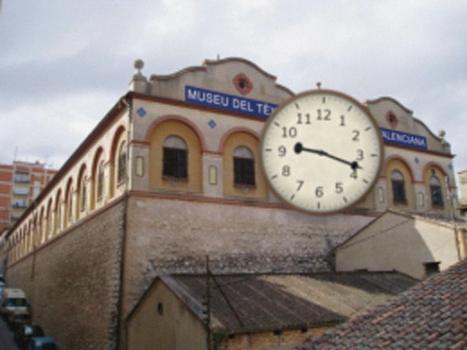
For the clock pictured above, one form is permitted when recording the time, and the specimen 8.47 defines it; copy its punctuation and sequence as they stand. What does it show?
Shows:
9.18
